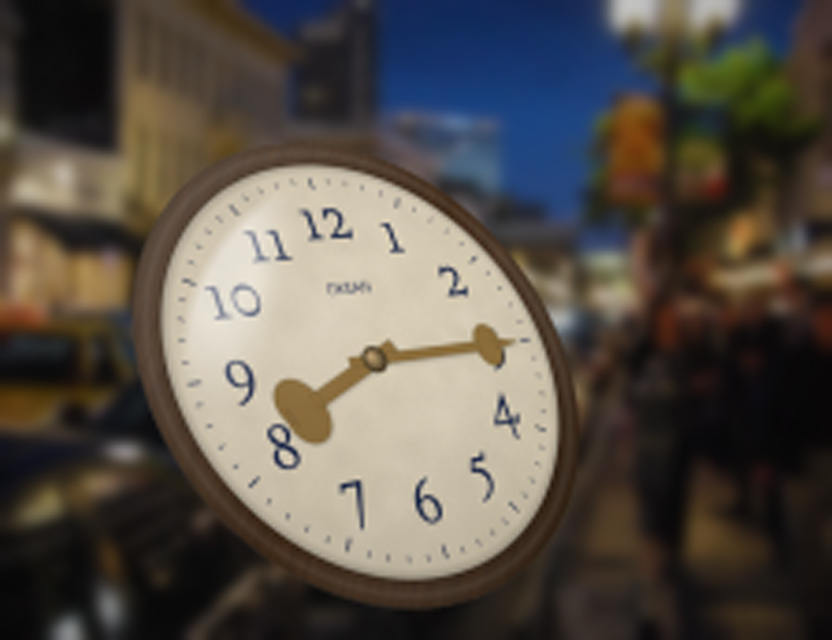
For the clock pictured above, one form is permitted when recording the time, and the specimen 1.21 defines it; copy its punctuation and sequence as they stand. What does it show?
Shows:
8.15
